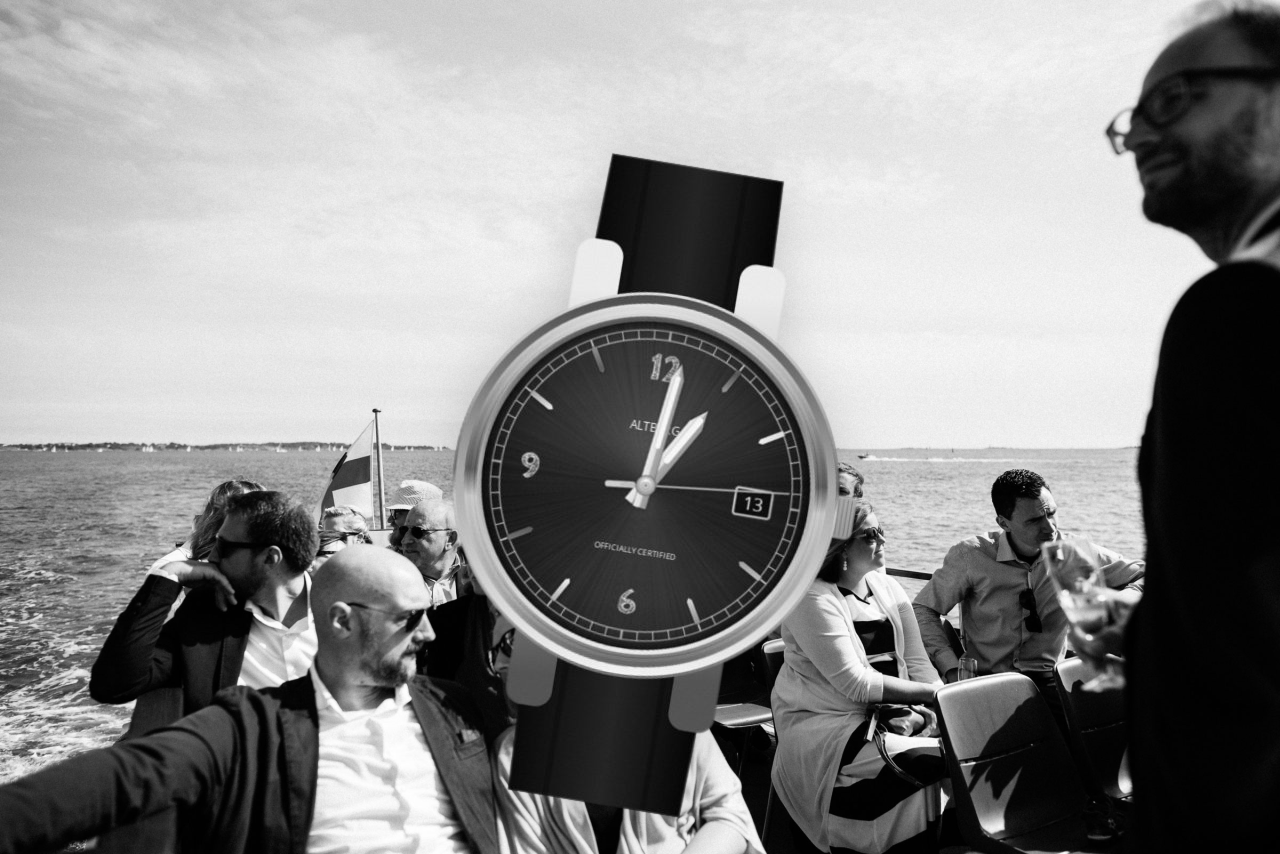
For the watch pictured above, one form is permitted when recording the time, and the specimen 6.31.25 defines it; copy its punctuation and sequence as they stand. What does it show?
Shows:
1.01.14
